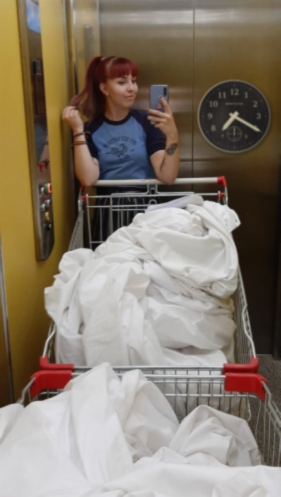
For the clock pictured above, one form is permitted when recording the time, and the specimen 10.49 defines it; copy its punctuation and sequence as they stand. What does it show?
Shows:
7.20
